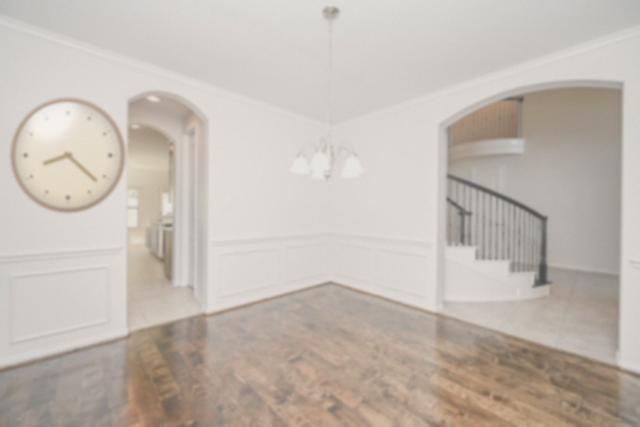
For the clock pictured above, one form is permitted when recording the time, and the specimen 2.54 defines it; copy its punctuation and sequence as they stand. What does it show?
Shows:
8.22
